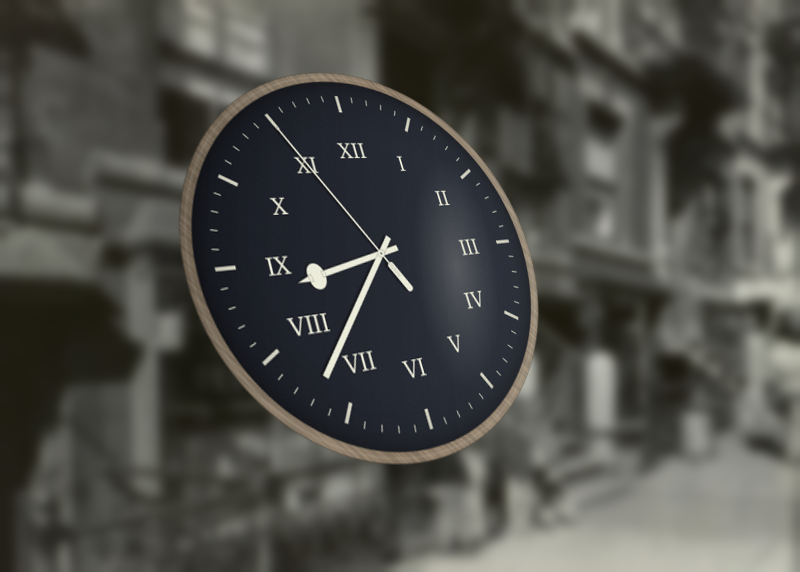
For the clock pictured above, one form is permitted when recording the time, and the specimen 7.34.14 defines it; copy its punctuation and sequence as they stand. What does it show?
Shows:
8.36.55
